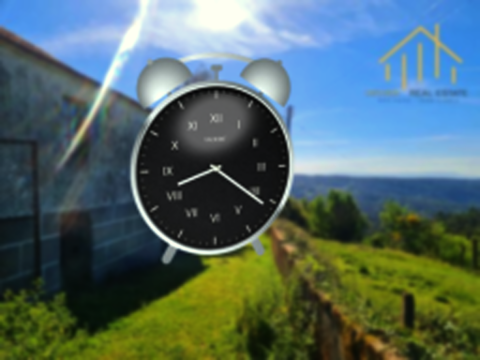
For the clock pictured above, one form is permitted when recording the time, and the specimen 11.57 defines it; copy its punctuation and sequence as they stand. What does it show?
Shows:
8.21
